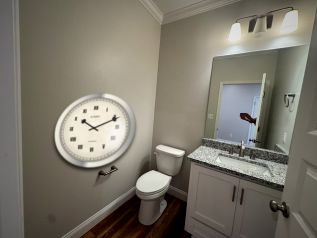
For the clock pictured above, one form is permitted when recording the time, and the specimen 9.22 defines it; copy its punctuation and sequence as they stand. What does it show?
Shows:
10.11
